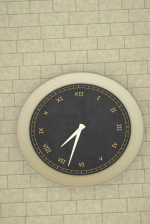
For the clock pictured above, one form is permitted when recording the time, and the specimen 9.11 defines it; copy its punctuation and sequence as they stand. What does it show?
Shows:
7.33
